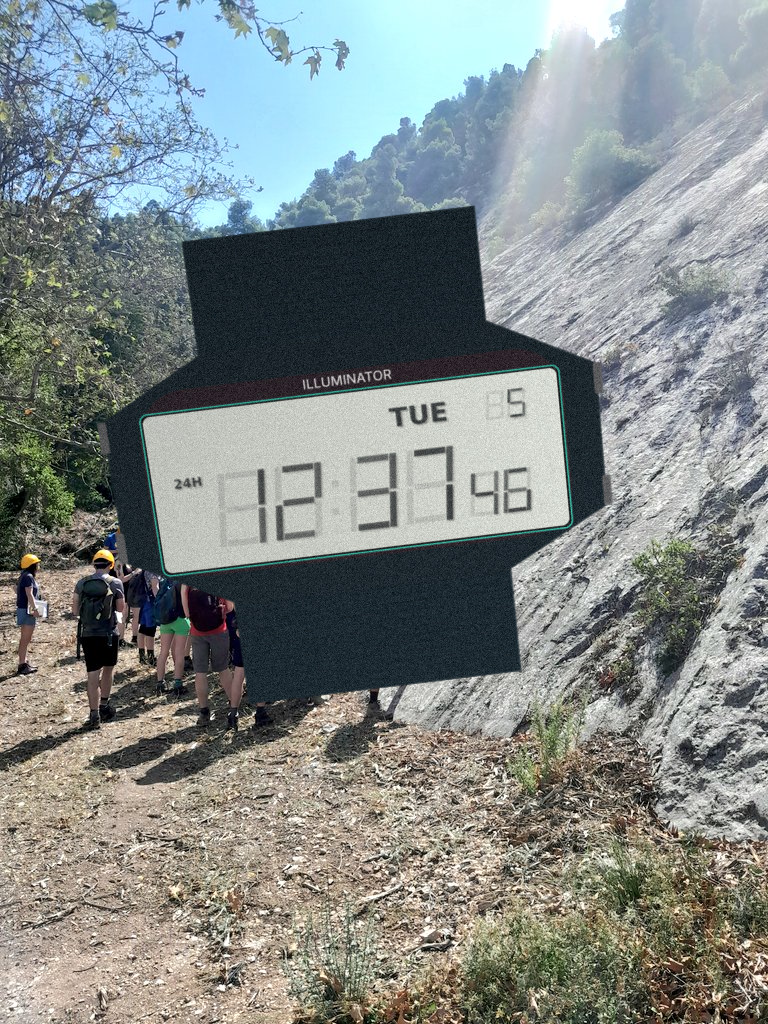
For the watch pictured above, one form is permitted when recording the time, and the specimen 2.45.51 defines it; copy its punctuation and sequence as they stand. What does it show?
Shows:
12.37.46
